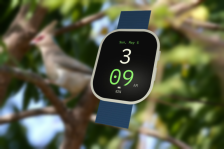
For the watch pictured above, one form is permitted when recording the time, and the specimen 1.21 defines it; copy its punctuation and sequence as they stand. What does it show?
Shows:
3.09
